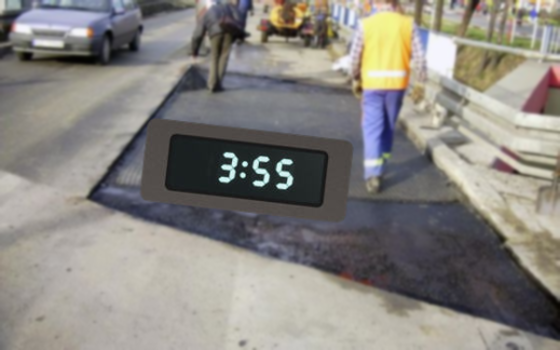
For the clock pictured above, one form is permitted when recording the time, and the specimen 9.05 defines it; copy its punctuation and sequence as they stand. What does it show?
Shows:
3.55
